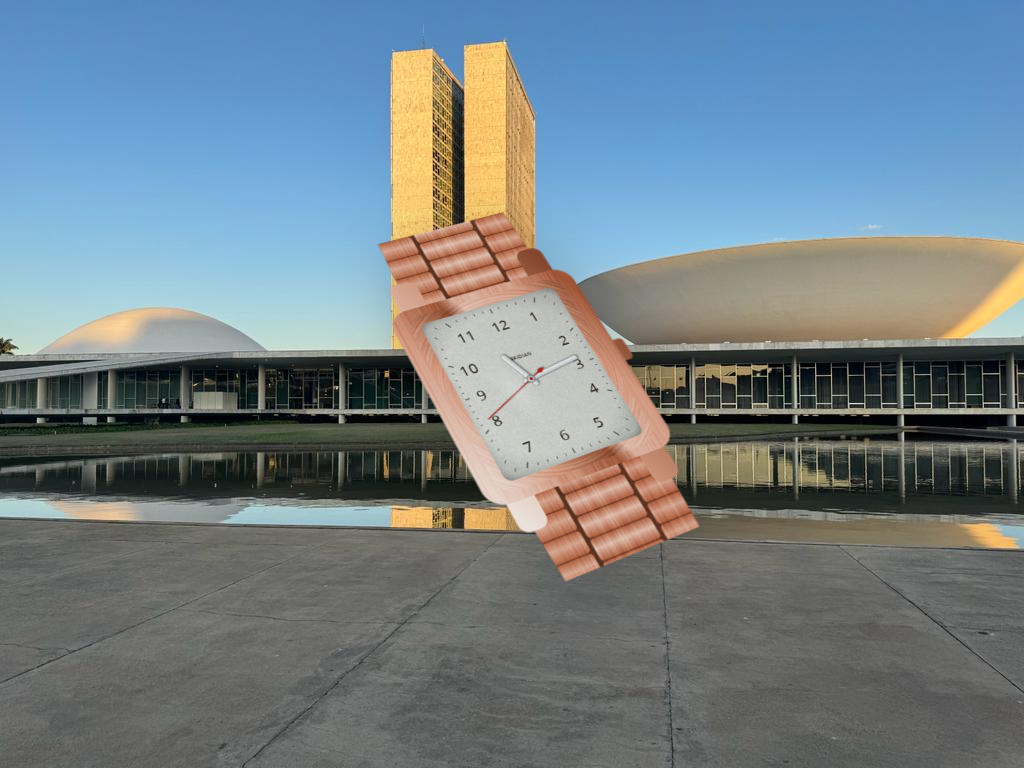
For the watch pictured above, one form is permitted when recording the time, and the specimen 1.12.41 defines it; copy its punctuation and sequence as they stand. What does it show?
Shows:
11.13.41
